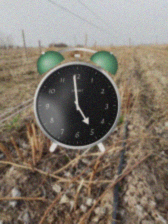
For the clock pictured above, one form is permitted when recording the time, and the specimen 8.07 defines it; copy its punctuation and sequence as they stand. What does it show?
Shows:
4.59
